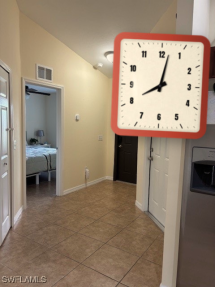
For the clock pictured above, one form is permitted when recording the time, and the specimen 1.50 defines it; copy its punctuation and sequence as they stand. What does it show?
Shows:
8.02
